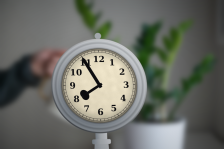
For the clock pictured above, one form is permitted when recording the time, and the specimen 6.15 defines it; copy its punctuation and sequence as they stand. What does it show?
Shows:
7.55
